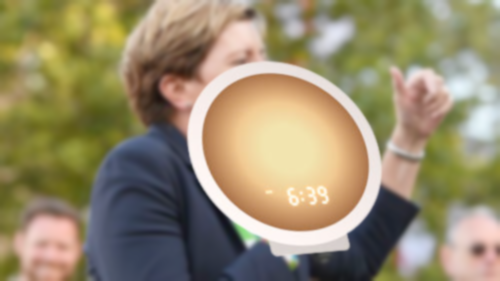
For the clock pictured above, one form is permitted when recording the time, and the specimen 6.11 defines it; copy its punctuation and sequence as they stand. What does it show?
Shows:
6.39
